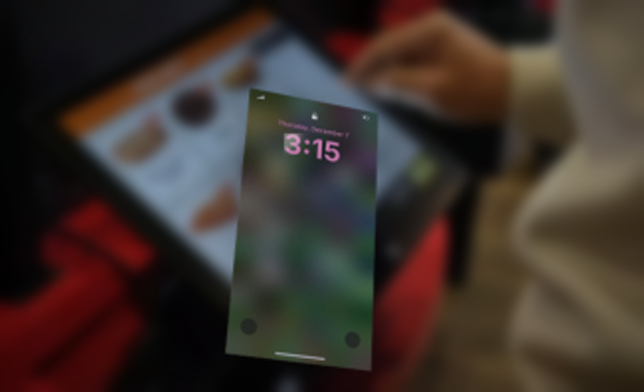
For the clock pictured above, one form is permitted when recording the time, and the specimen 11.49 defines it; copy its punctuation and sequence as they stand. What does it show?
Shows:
3.15
